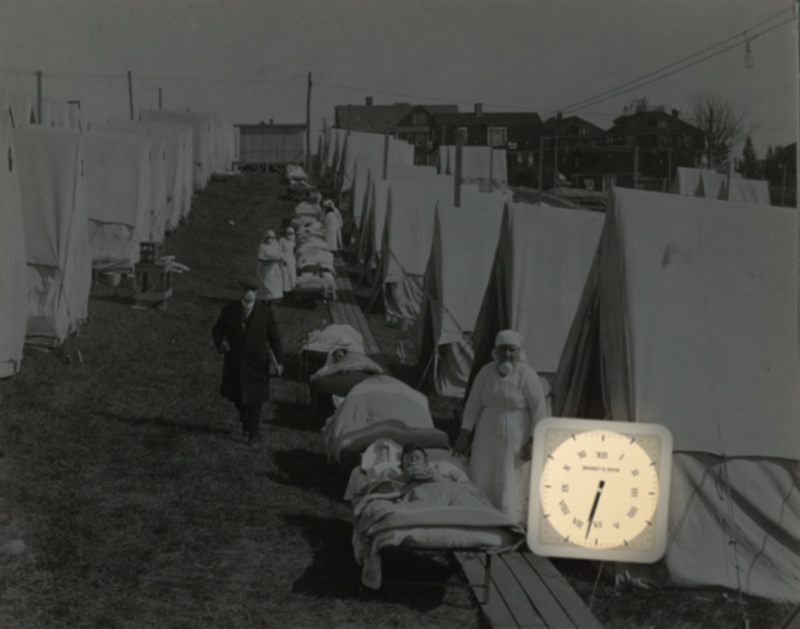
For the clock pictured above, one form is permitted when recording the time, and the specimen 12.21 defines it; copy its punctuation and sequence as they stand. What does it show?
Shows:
6.32
